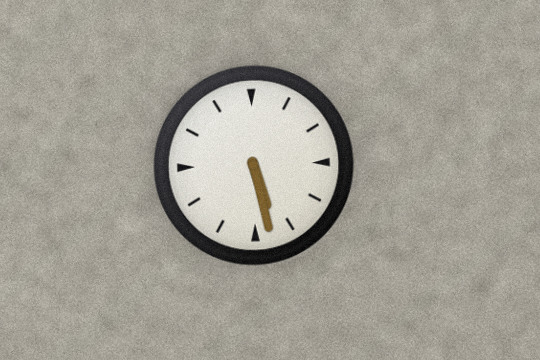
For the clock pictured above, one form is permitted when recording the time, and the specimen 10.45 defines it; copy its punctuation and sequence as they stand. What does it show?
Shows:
5.28
